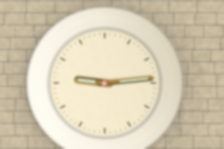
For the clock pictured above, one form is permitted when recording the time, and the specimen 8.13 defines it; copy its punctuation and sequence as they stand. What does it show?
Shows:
9.14
